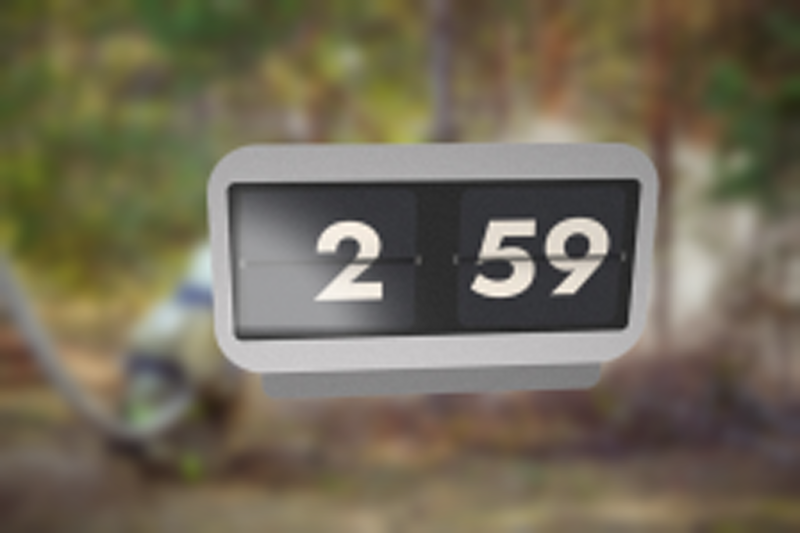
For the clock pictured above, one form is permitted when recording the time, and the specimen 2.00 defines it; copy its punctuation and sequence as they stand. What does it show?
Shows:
2.59
